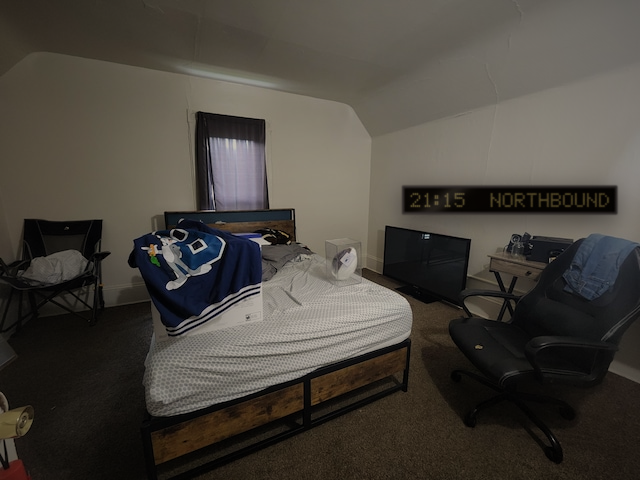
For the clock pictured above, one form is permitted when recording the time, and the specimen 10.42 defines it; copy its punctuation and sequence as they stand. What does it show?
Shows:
21.15
